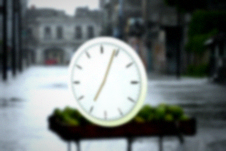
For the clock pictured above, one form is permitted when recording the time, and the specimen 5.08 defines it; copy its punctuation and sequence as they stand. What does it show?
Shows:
7.04
